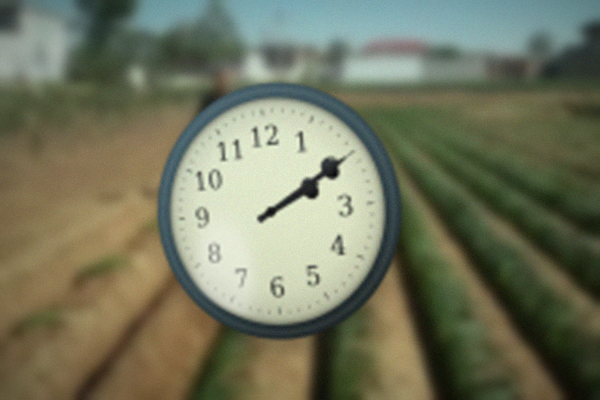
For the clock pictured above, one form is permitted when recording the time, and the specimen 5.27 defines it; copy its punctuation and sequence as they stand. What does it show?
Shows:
2.10
